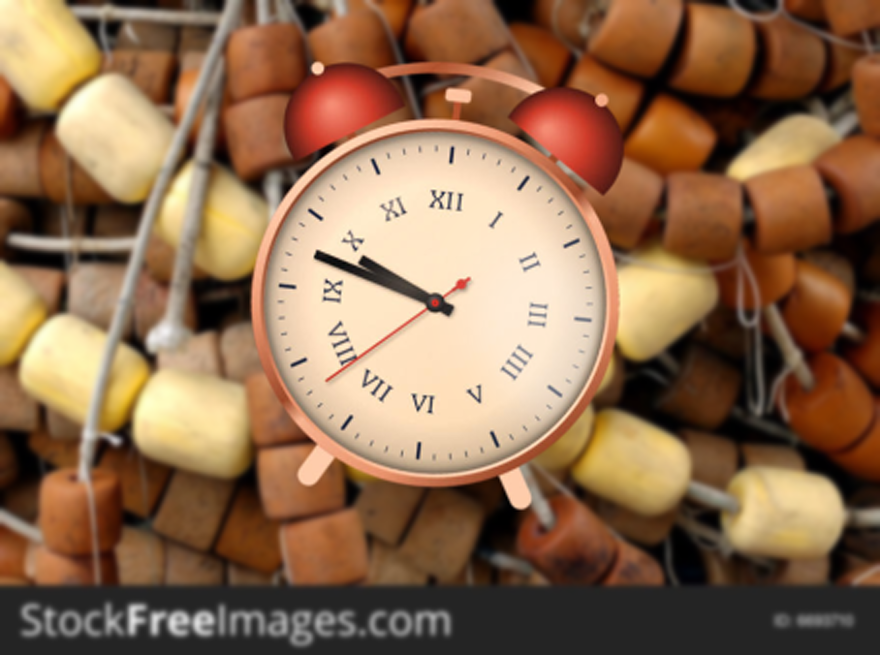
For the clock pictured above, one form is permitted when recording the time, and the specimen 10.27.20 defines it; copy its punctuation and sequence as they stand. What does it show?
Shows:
9.47.38
